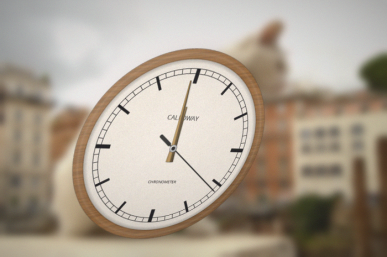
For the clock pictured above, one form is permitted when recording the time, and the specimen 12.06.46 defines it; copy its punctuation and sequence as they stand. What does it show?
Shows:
11.59.21
